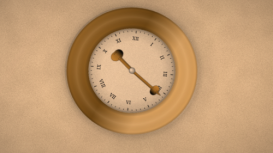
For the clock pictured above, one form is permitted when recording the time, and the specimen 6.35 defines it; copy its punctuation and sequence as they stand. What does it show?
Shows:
10.21
